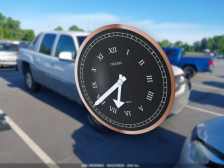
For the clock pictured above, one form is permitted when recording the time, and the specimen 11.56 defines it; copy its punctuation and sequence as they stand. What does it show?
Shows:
6.40
